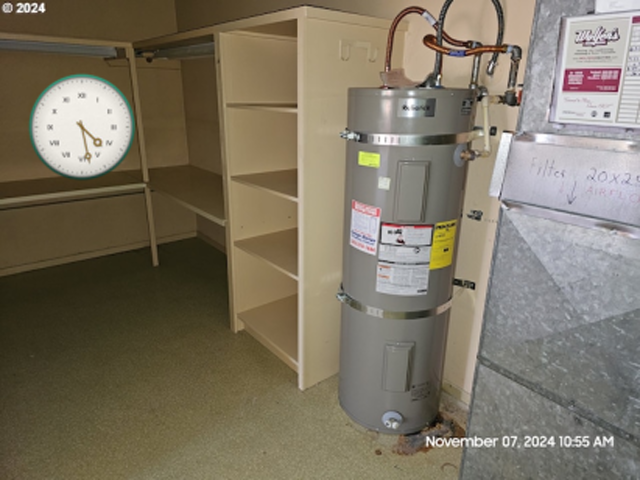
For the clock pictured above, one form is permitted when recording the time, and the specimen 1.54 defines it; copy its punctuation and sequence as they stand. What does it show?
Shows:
4.28
